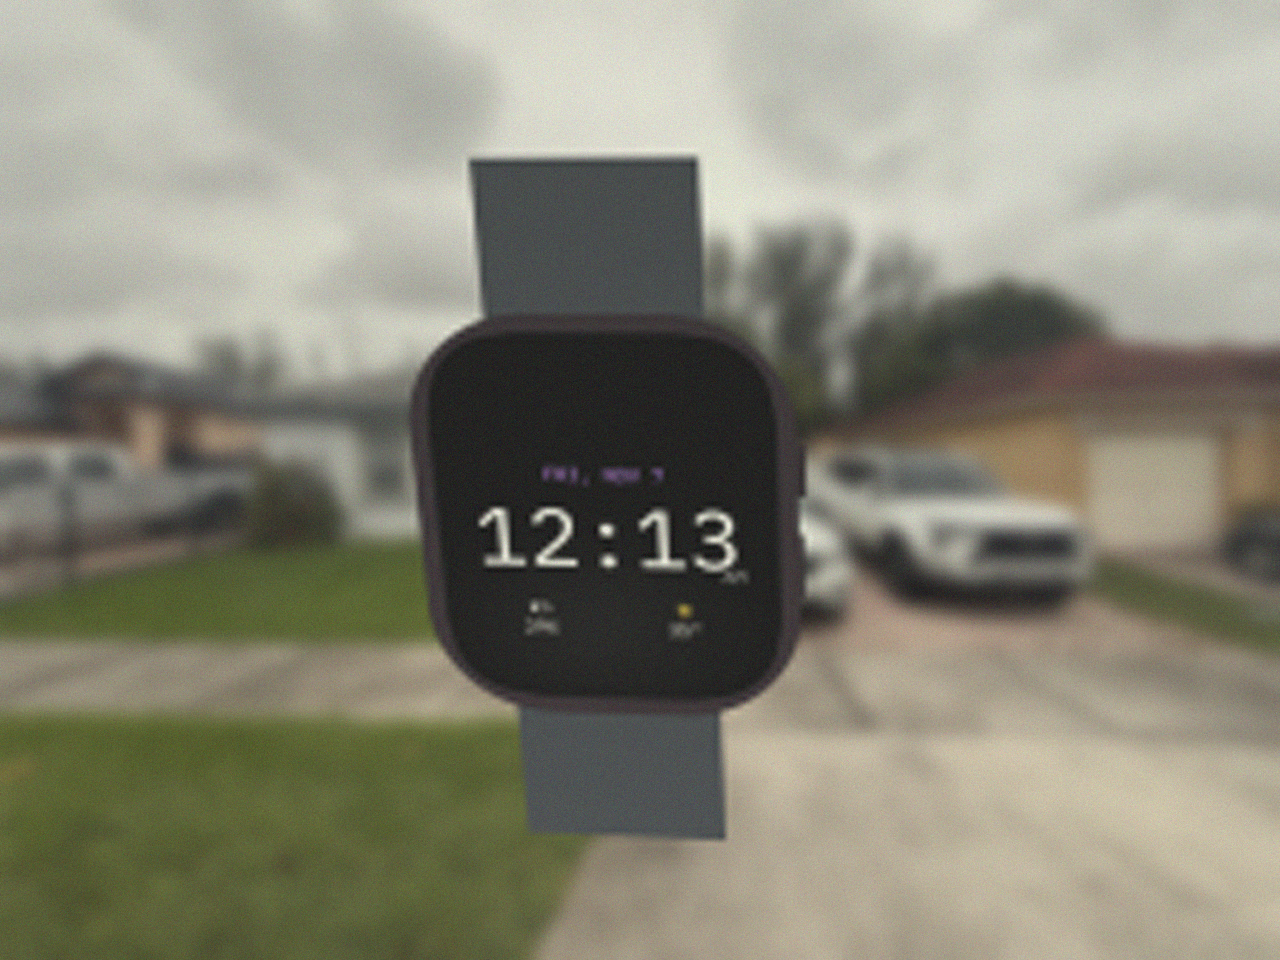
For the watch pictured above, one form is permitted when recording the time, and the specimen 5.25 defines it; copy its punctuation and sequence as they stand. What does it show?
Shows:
12.13
